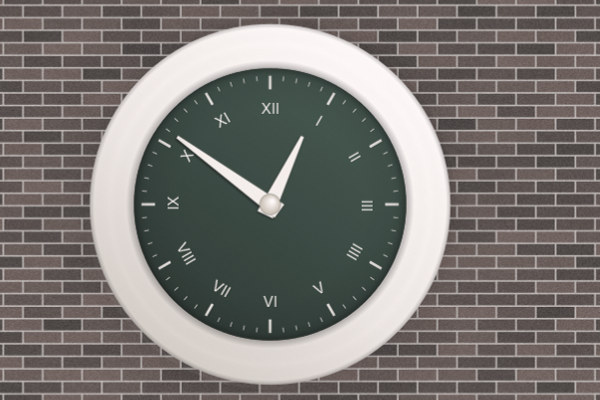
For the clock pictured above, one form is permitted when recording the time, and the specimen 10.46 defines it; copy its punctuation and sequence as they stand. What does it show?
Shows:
12.51
